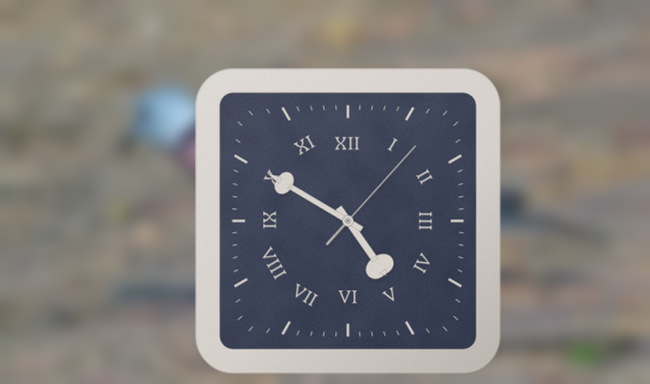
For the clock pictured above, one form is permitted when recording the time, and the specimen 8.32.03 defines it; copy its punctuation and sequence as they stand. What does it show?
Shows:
4.50.07
